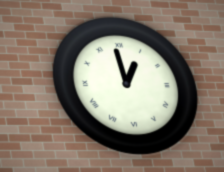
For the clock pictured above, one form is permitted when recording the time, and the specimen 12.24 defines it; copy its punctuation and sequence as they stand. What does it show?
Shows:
12.59
